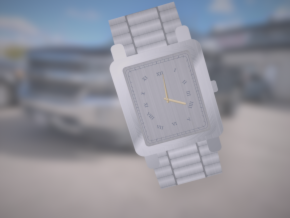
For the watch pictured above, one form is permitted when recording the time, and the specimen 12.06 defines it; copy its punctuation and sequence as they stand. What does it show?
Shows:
4.01
